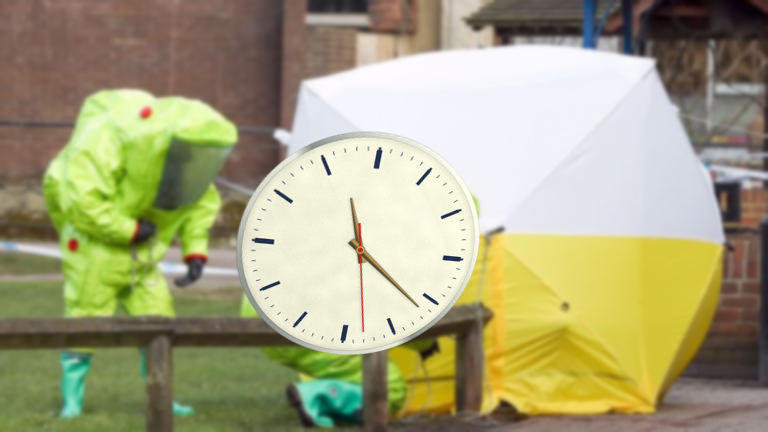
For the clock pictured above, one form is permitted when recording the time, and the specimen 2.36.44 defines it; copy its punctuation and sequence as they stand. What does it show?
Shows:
11.21.28
